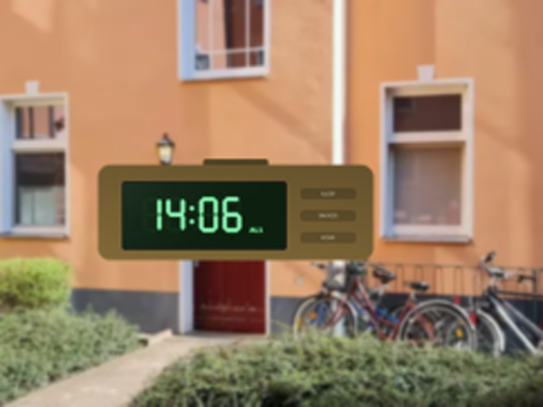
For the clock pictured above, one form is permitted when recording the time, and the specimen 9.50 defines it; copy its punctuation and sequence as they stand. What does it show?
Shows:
14.06
